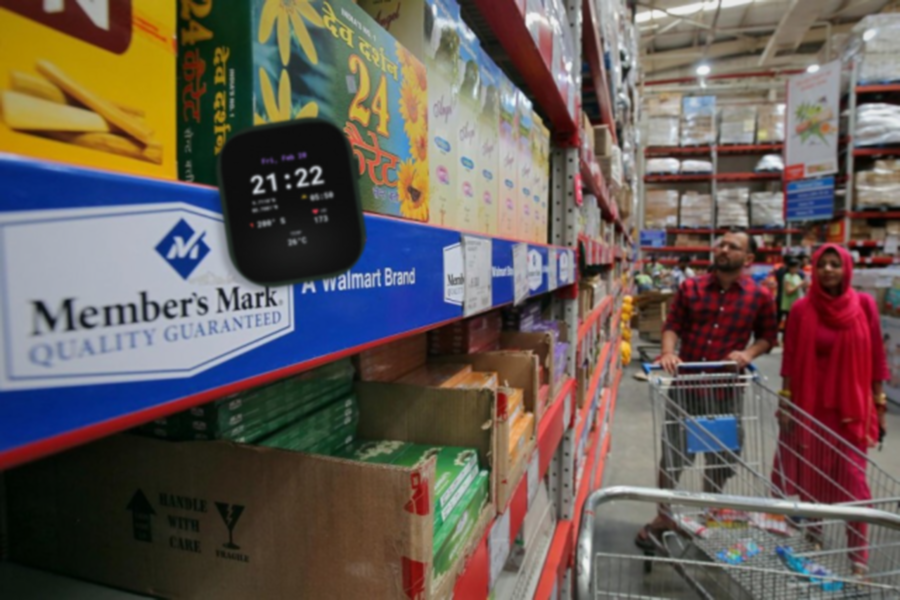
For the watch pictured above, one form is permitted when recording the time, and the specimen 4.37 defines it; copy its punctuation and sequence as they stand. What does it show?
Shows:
21.22
